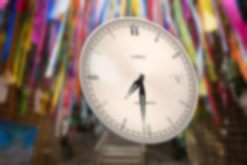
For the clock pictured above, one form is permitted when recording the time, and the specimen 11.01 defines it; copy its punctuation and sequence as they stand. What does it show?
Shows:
7.31
